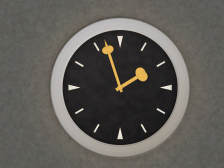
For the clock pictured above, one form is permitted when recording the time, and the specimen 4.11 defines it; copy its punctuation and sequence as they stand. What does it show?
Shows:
1.57
